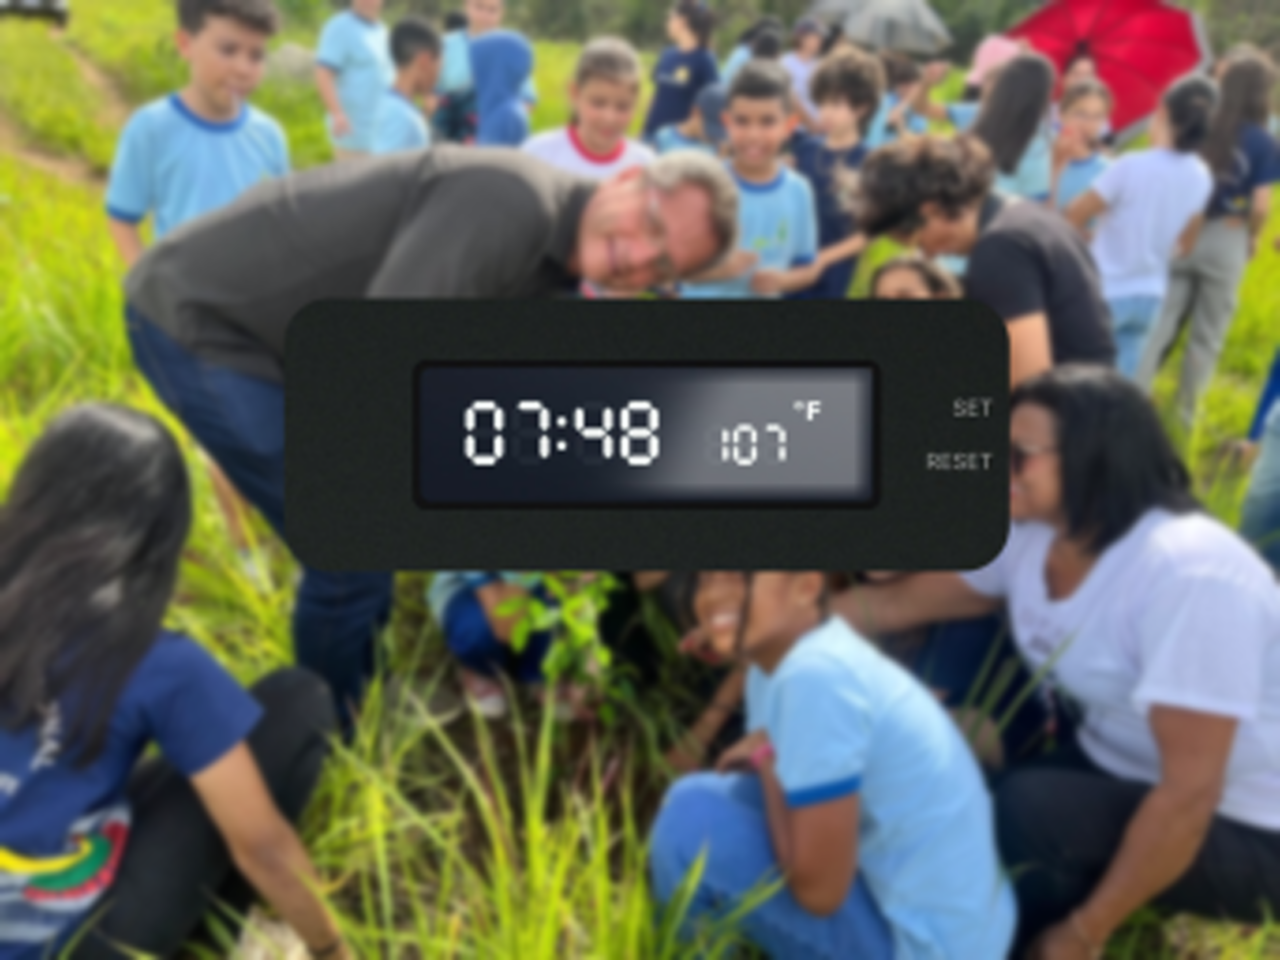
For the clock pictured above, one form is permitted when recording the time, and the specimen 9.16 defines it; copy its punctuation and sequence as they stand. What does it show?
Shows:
7.48
